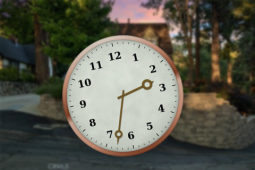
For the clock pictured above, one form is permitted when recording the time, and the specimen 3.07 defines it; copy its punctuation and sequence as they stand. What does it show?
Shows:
2.33
